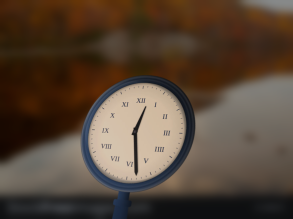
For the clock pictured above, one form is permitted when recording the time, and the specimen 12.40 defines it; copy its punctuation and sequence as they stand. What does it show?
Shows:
12.28
